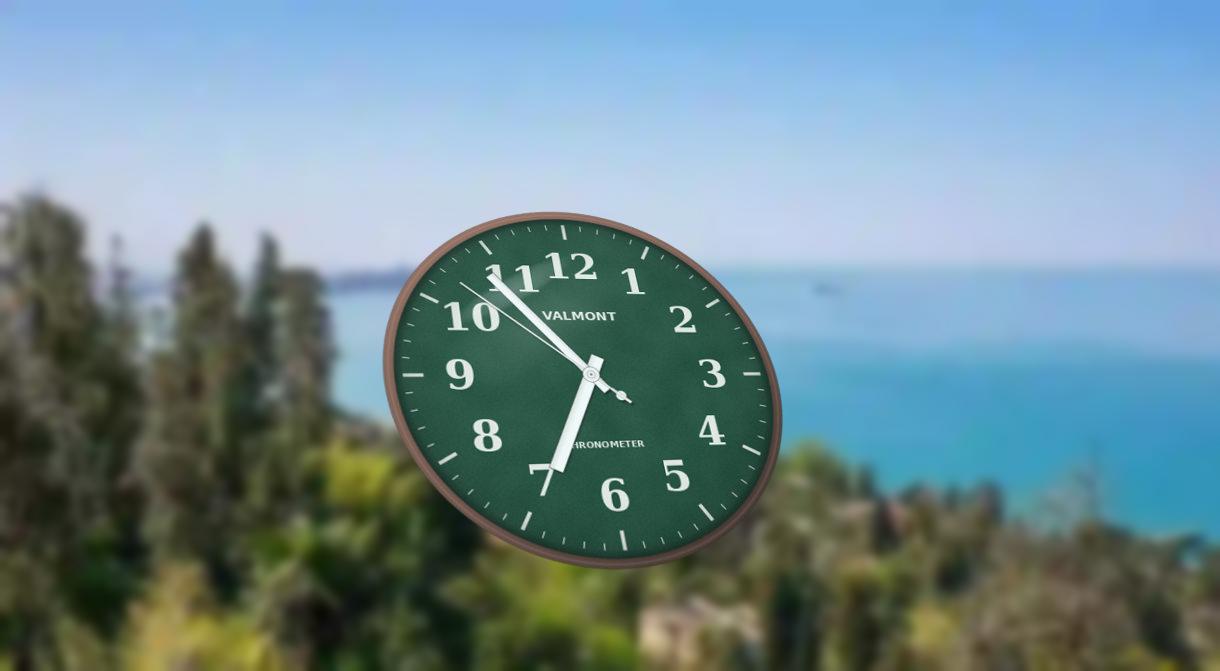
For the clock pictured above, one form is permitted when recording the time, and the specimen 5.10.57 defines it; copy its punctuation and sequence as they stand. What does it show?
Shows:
6.53.52
